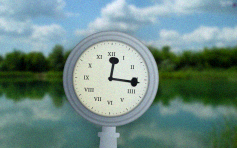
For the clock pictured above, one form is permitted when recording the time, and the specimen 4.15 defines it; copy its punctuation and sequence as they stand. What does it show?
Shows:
12.16
